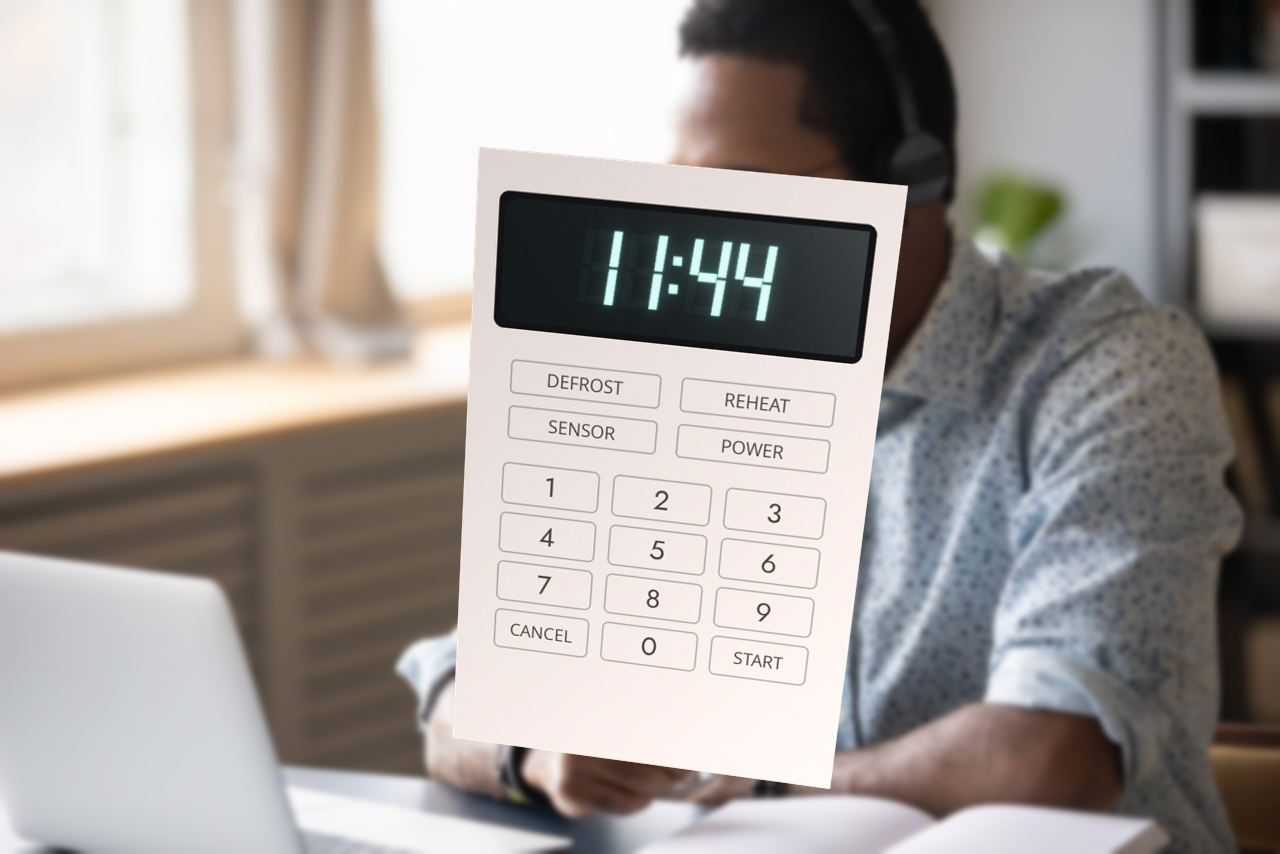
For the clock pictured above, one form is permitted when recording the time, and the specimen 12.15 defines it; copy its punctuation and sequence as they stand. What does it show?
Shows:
11.44
